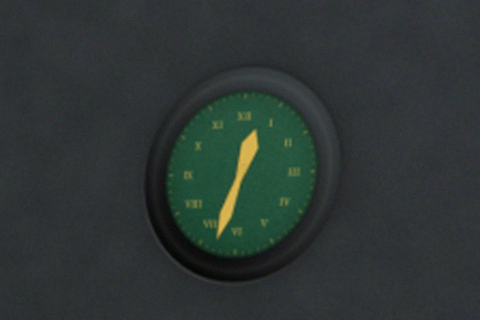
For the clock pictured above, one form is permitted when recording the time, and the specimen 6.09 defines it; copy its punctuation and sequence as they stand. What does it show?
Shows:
12.33
